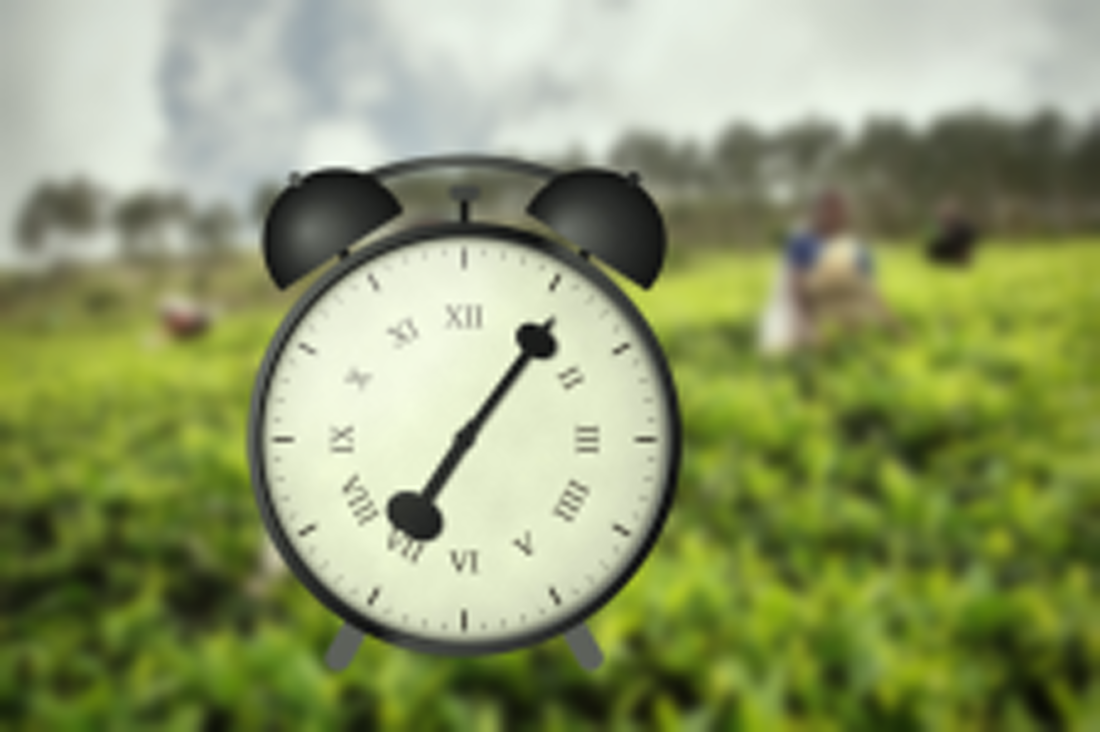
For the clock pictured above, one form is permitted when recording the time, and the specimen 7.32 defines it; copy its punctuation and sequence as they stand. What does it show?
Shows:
7.06
